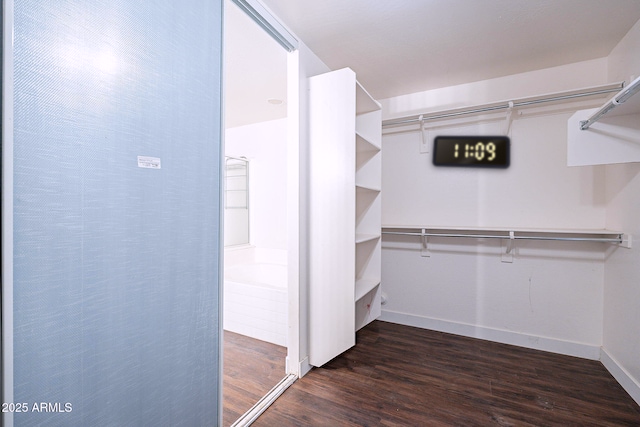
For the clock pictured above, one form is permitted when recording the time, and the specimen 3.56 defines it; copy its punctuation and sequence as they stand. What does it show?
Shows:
11.09
